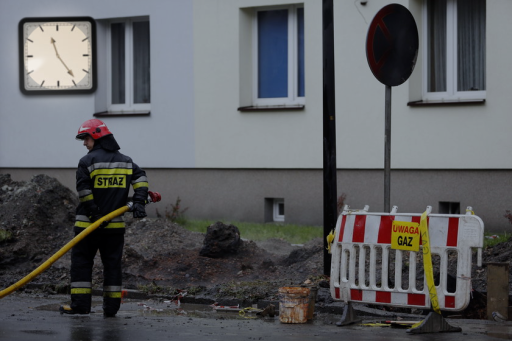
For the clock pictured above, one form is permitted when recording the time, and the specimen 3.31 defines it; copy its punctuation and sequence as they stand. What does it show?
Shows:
11.24
